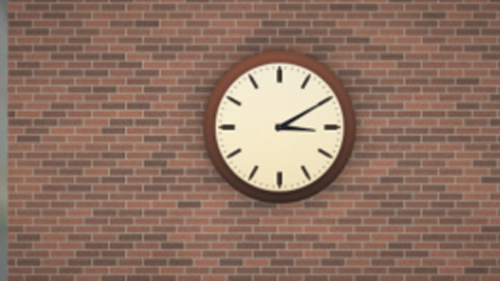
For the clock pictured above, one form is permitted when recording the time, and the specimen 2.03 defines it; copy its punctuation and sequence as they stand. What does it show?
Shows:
3.10
